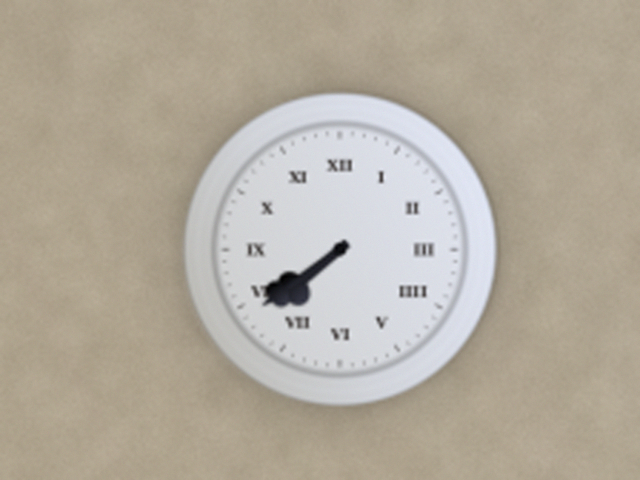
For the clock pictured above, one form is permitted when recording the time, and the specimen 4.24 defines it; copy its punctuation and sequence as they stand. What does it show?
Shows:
7.39
